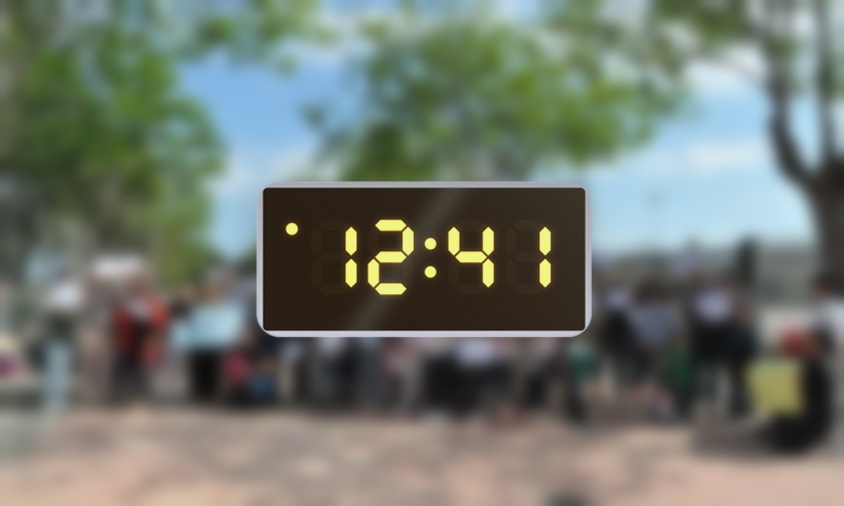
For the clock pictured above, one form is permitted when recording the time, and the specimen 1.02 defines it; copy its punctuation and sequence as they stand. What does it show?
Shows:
12.41
